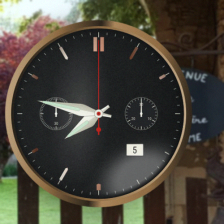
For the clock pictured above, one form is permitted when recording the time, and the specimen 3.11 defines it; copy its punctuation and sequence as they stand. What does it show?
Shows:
7.47
